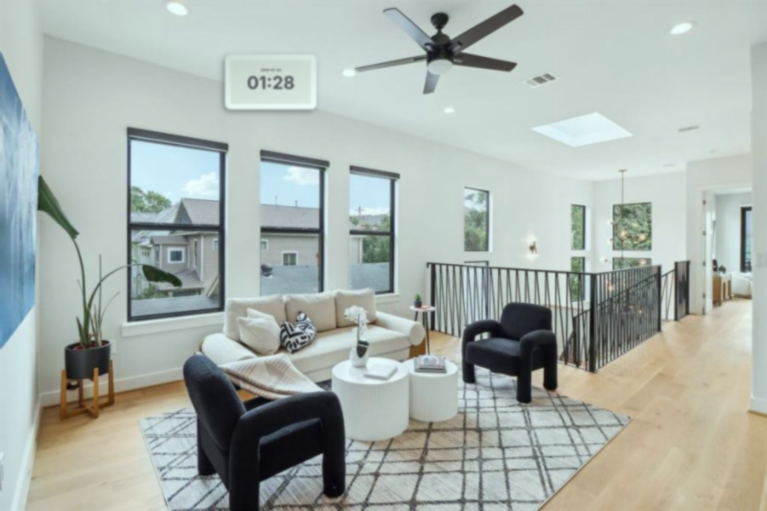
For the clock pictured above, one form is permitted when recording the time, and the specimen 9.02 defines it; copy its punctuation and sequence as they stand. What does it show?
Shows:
1.28
